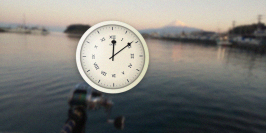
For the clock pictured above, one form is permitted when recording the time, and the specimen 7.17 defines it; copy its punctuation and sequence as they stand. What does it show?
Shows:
12.09
